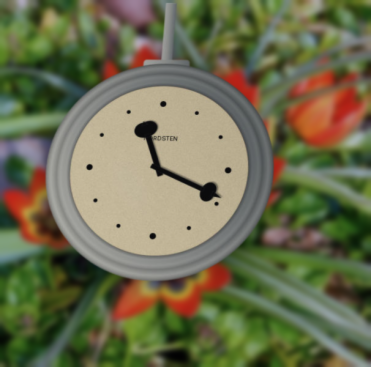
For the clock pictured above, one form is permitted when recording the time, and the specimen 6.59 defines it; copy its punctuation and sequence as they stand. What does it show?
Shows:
11.19
